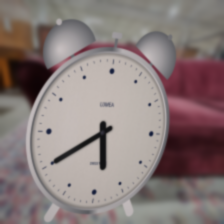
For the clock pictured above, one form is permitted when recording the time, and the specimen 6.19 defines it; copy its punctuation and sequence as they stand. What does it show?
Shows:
5.40
